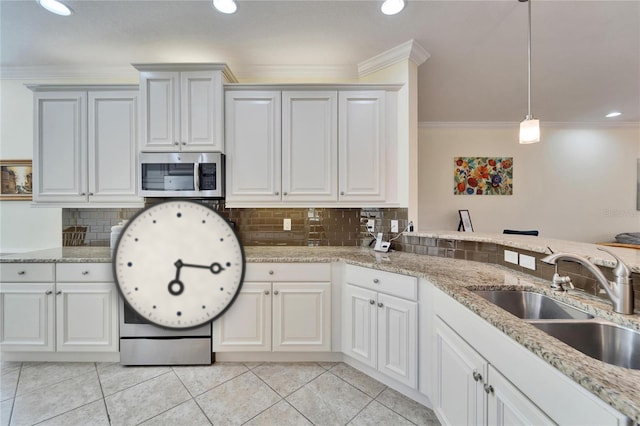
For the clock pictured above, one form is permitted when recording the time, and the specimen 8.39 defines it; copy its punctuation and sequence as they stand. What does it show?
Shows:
6.16
